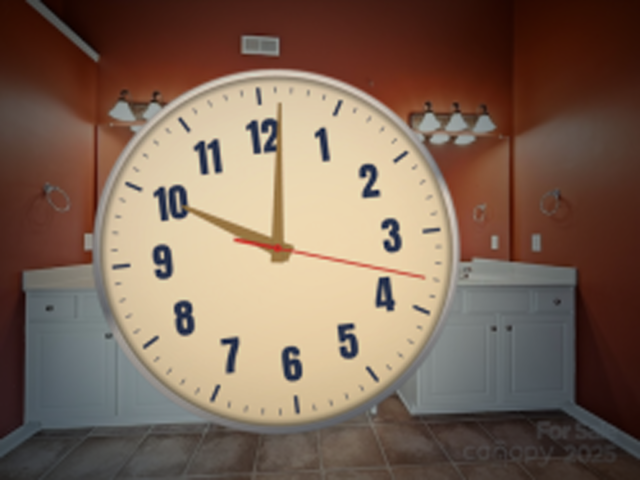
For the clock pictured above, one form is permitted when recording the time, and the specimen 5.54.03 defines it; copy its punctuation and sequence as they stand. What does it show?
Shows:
10.01.18
